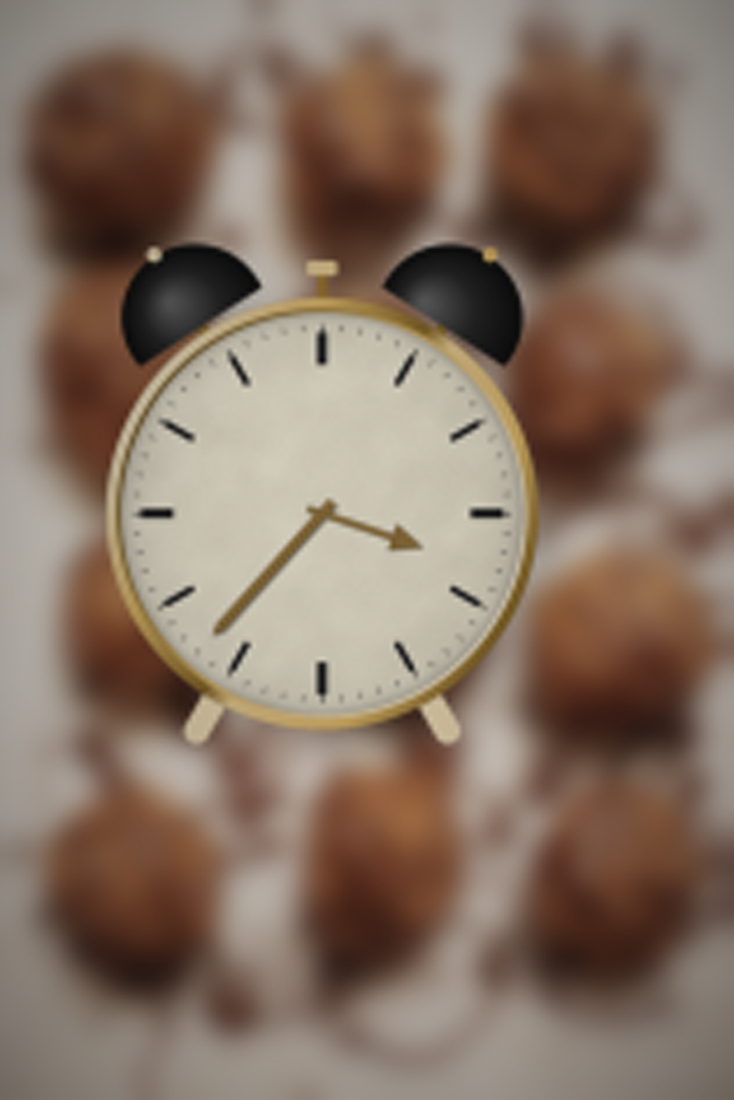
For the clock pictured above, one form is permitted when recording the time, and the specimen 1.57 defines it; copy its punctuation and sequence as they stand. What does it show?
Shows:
3.37
